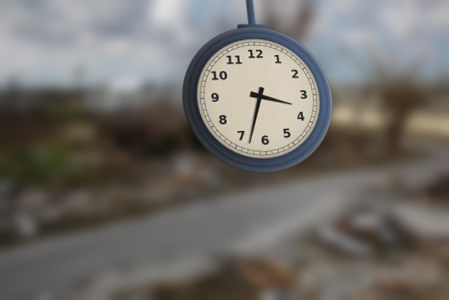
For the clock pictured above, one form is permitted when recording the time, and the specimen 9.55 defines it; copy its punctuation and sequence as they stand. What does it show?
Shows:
3.33
